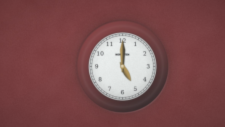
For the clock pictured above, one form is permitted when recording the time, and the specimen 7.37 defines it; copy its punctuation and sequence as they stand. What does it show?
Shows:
5.00
